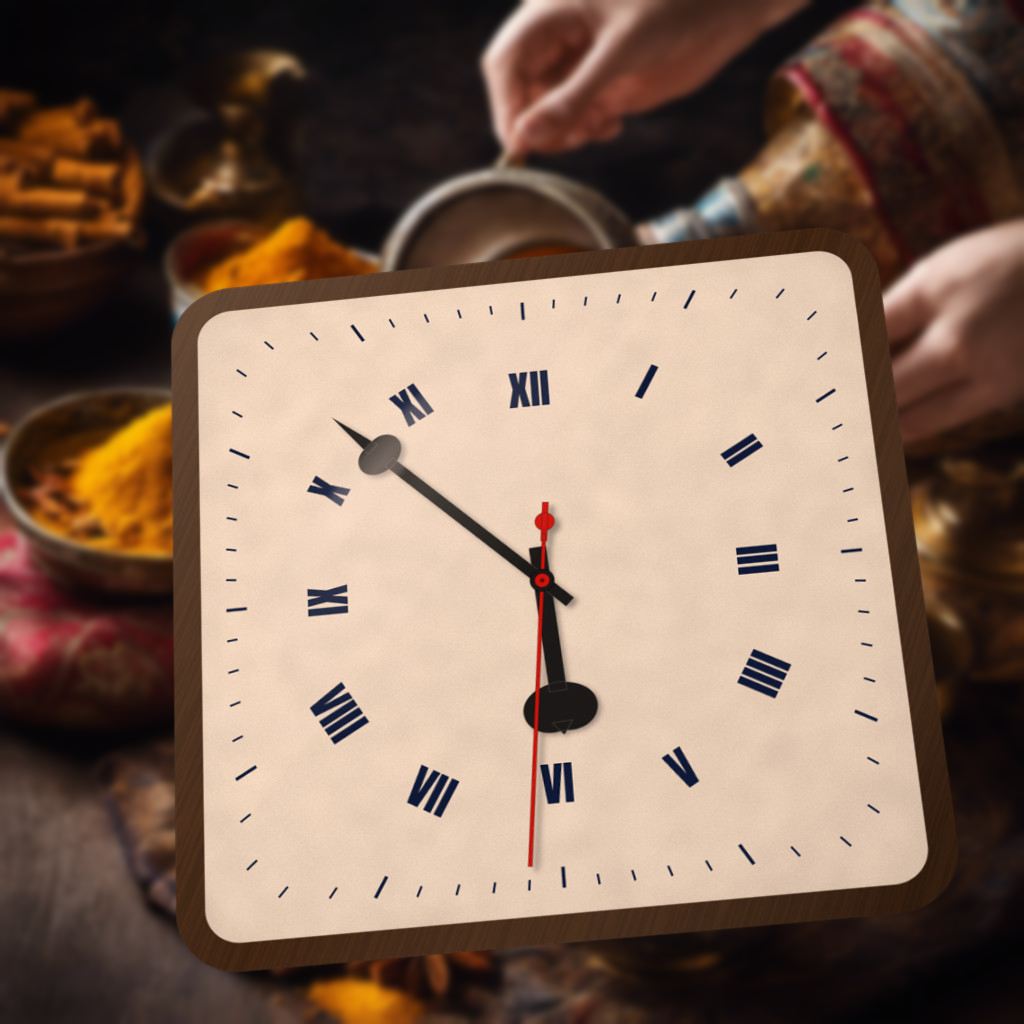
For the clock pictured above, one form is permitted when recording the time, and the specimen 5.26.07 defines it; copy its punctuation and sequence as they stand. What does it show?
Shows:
5.52.31
